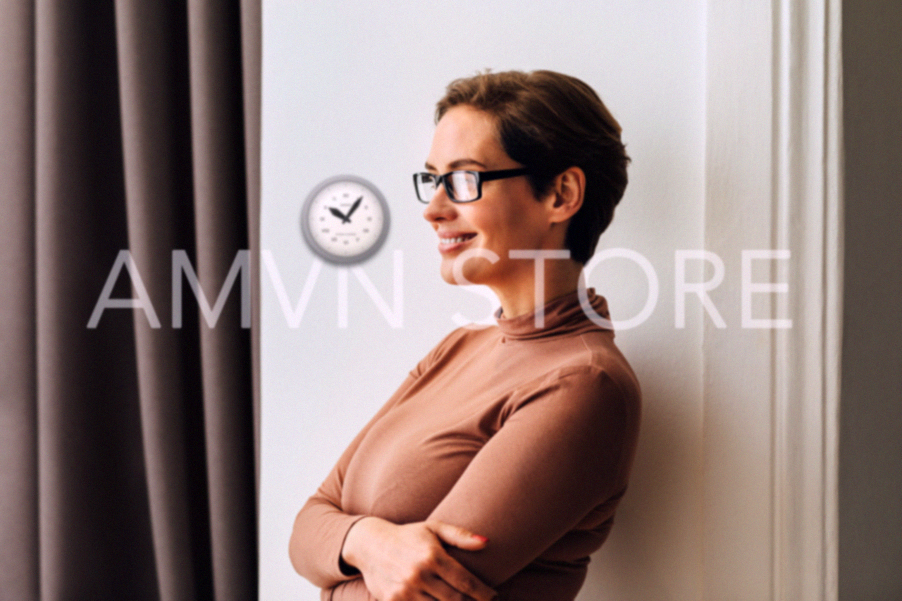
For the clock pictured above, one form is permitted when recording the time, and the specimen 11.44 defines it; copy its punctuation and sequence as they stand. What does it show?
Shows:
10.06
